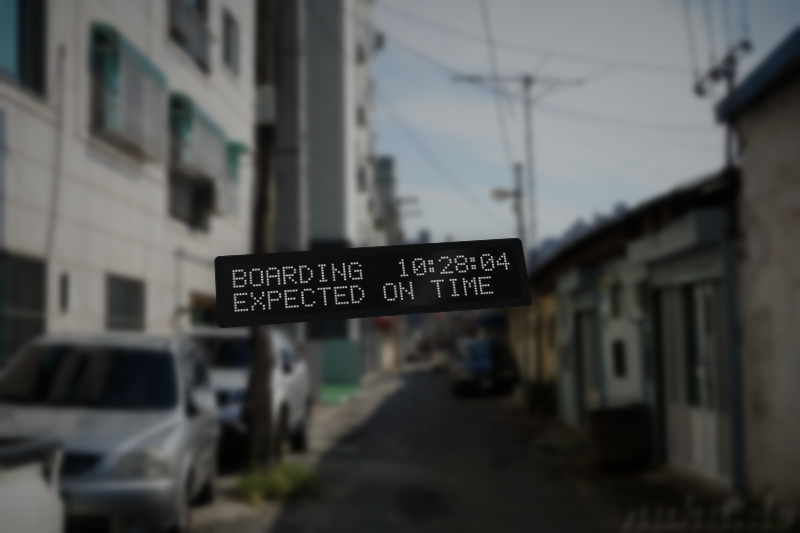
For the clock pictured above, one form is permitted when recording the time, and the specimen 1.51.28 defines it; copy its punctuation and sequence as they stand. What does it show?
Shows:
10.28.04
